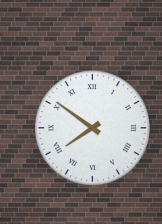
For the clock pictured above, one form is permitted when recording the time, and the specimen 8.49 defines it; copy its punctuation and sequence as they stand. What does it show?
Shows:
7.51
